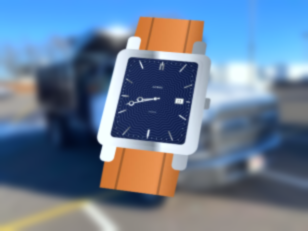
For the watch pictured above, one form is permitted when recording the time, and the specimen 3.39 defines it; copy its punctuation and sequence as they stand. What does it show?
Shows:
8.42
